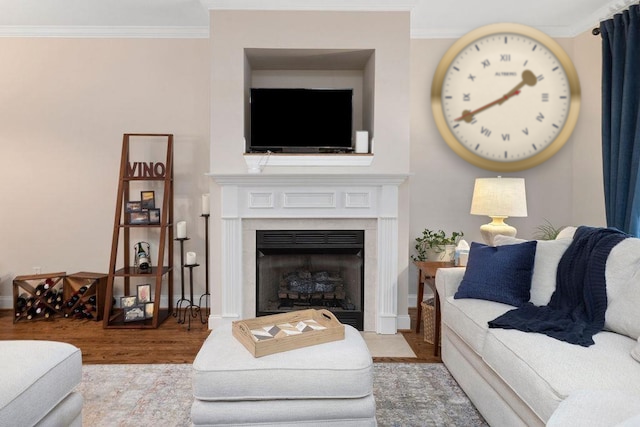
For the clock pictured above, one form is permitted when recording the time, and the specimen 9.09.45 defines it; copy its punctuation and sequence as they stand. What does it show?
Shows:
1.40.41
